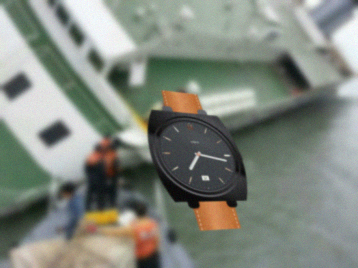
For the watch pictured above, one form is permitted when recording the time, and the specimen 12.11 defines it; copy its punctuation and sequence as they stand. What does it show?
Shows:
7.17
